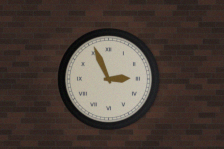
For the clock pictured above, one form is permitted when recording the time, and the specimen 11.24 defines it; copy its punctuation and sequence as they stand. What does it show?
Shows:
2.56
